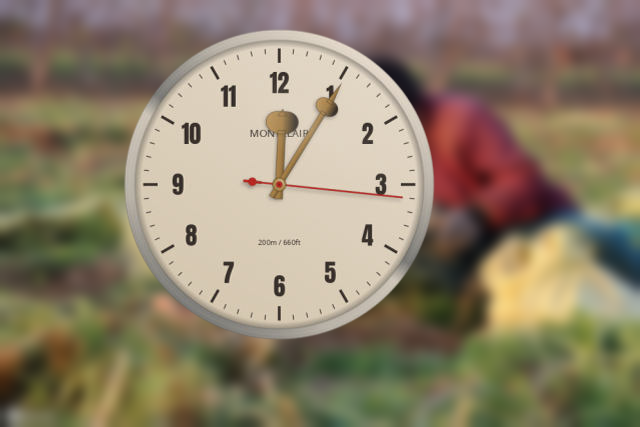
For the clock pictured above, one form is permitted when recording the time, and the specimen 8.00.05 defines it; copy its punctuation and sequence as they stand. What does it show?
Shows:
12.05.16
